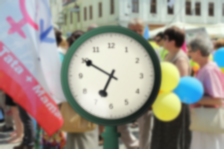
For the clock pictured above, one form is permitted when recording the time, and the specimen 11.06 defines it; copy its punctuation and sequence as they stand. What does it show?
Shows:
6.50
